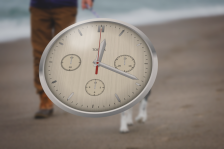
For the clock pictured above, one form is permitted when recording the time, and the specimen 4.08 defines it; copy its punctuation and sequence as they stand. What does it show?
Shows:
12.19
